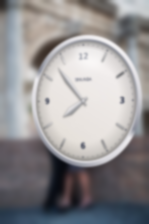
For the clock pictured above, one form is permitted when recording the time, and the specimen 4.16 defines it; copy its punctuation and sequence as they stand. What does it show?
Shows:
7.53
